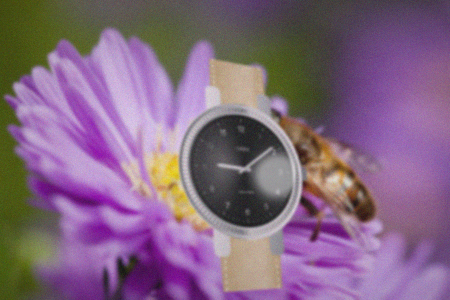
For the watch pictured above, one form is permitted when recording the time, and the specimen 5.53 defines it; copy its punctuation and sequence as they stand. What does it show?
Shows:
9.09
